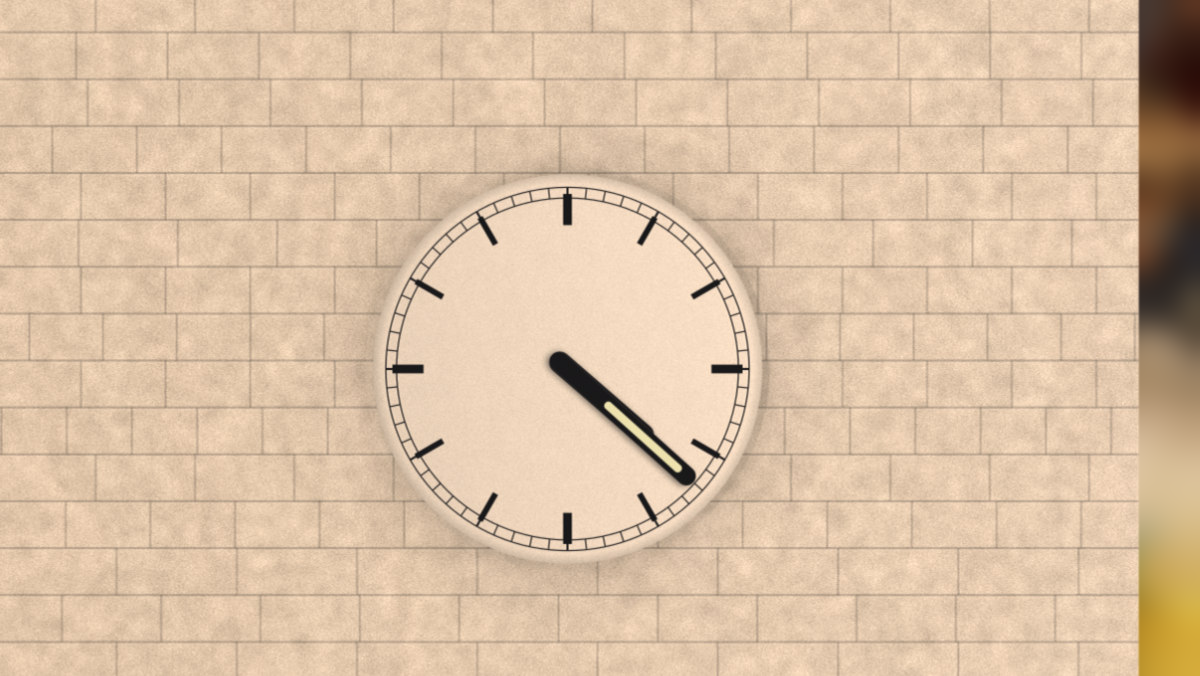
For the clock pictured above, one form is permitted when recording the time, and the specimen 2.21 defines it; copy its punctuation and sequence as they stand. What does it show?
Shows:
4.22
